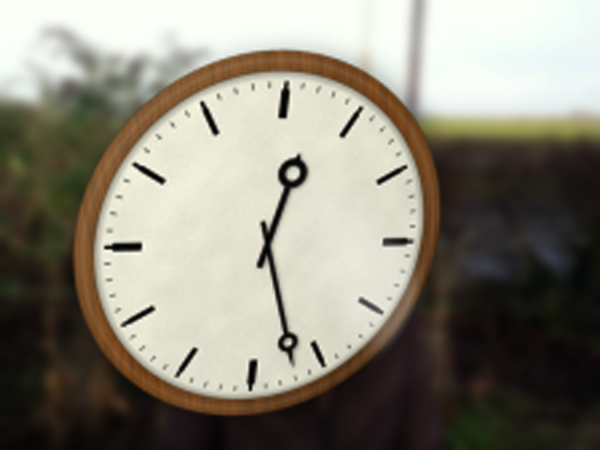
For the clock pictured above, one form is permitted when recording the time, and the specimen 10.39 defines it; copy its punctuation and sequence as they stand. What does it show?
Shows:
12.27
